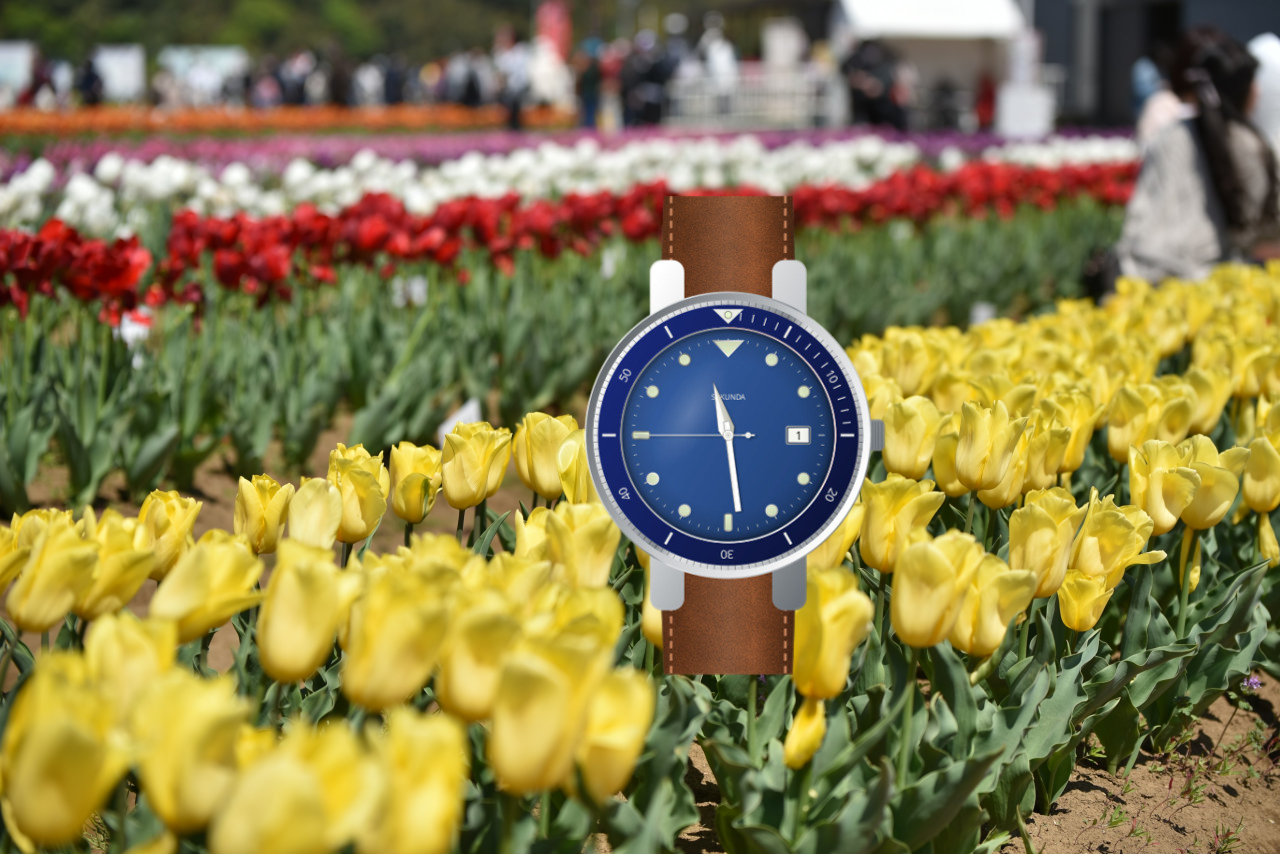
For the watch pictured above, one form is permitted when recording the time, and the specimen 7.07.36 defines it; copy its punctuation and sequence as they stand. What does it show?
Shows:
11.28.45
